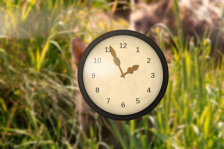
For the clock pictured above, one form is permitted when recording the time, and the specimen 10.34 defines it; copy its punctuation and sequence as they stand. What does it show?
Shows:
1.56
